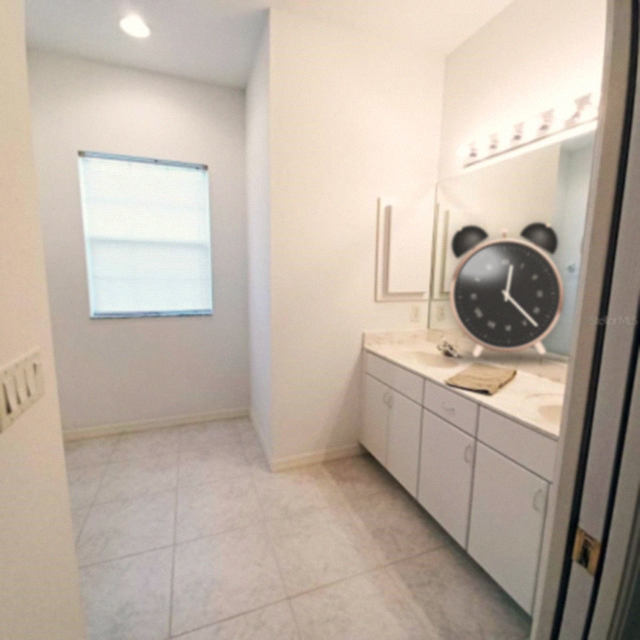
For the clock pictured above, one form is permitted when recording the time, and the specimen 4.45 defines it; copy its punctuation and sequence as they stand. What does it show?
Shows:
12.23
